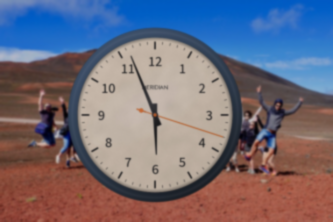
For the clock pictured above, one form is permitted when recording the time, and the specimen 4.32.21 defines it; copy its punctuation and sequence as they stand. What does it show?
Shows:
5.56.18
